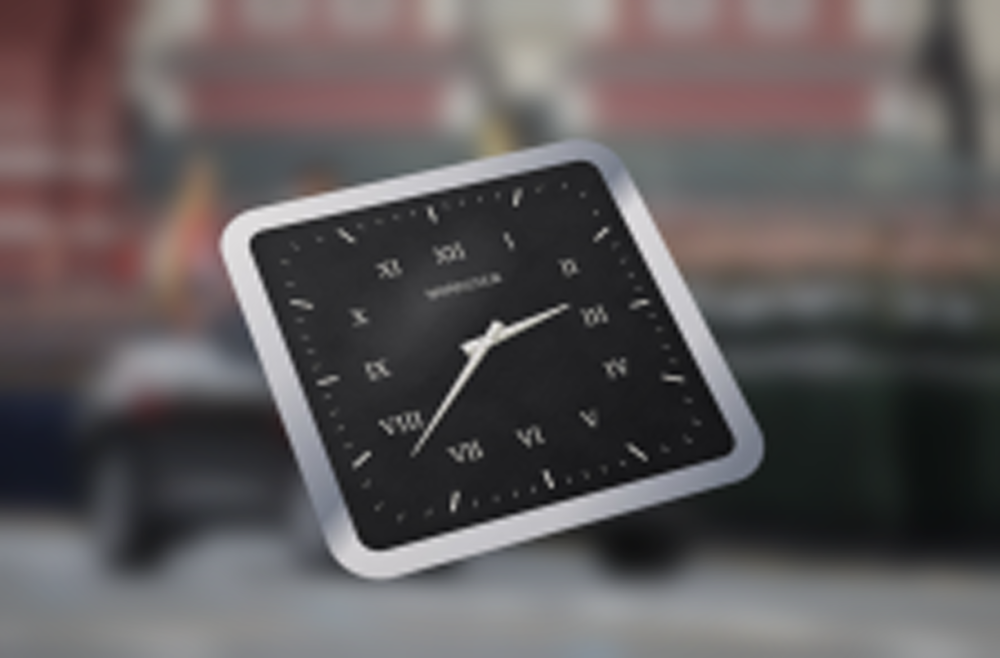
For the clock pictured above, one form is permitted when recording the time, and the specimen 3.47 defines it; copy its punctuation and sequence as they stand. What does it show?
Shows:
2.38
